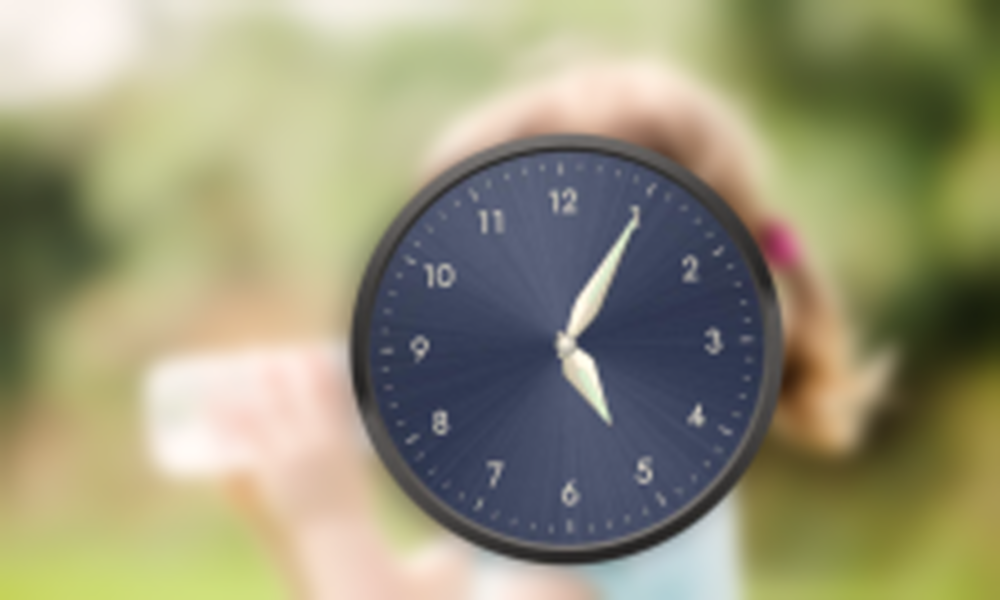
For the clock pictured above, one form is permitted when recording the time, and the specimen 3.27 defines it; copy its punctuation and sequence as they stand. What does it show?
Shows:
5.05
